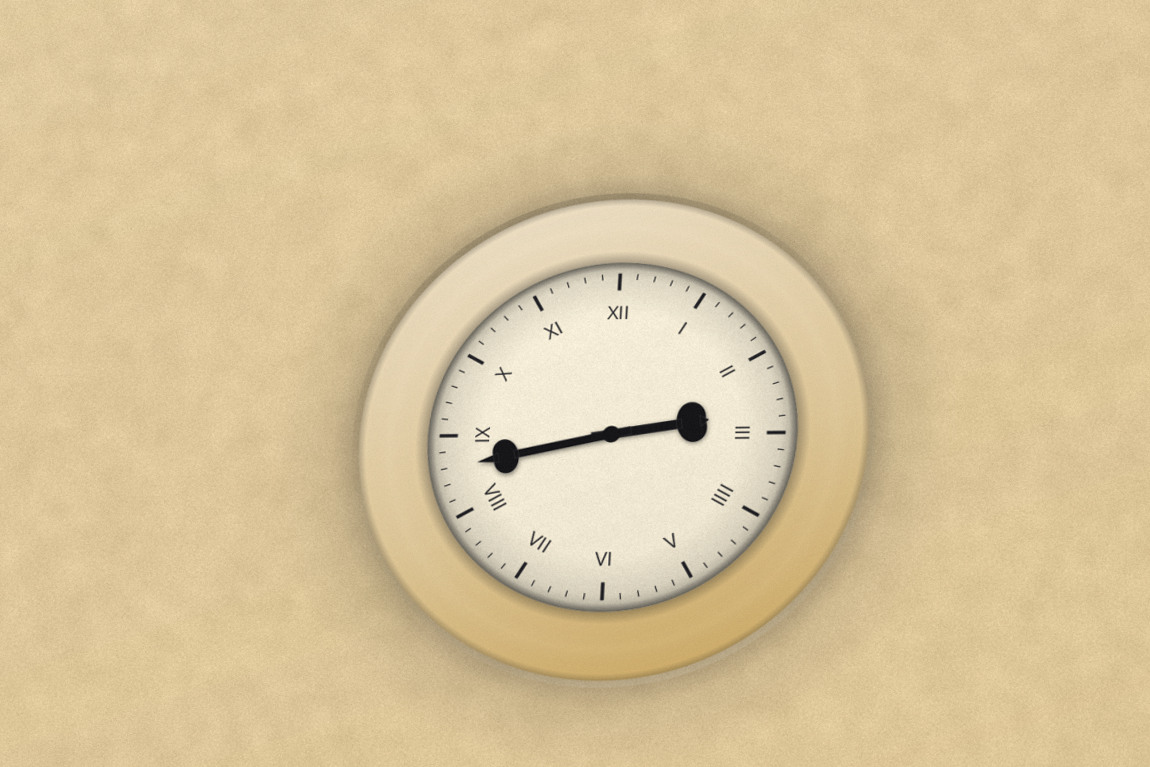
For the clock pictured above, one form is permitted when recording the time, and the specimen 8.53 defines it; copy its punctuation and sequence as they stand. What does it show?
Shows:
2.43
